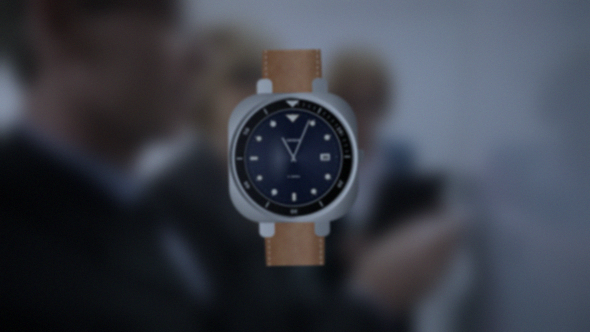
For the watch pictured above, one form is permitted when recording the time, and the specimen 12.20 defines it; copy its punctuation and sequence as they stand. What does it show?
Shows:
11.04
